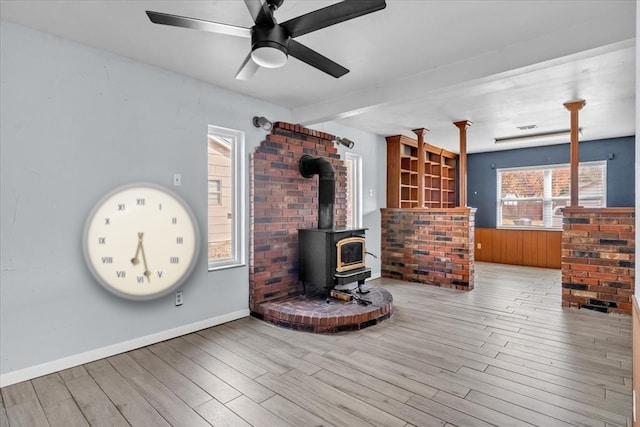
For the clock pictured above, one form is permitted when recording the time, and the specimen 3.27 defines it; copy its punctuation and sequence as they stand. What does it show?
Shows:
6.28
